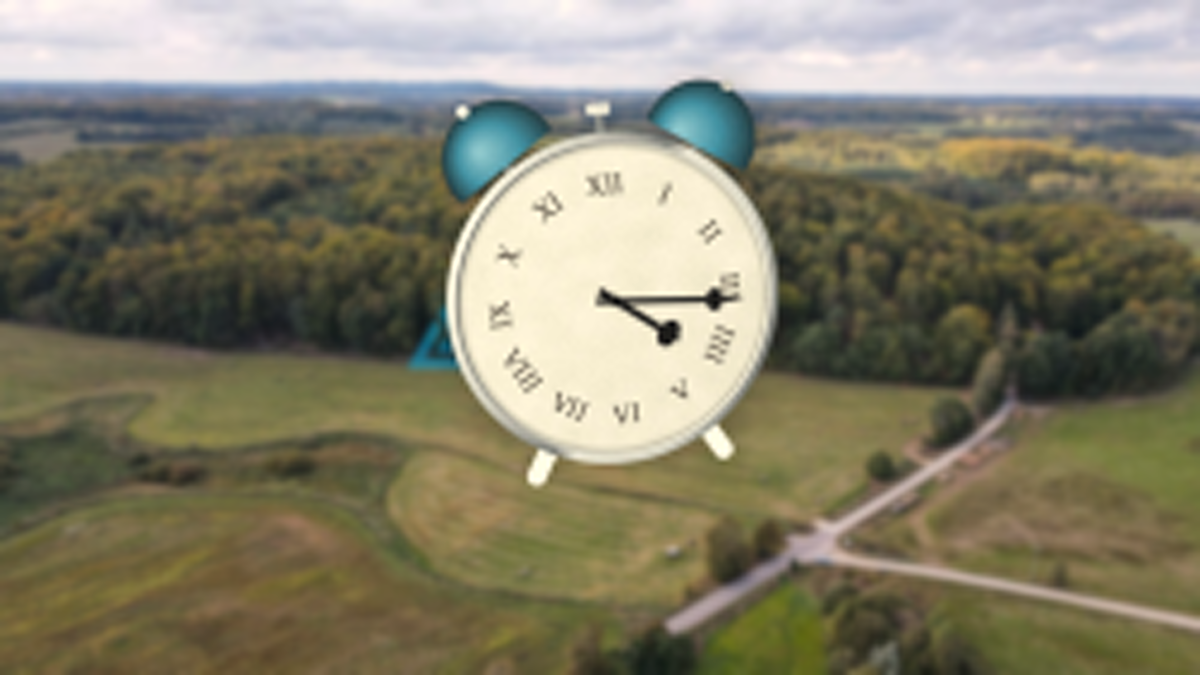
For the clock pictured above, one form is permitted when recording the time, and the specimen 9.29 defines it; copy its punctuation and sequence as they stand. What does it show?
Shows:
4.16
